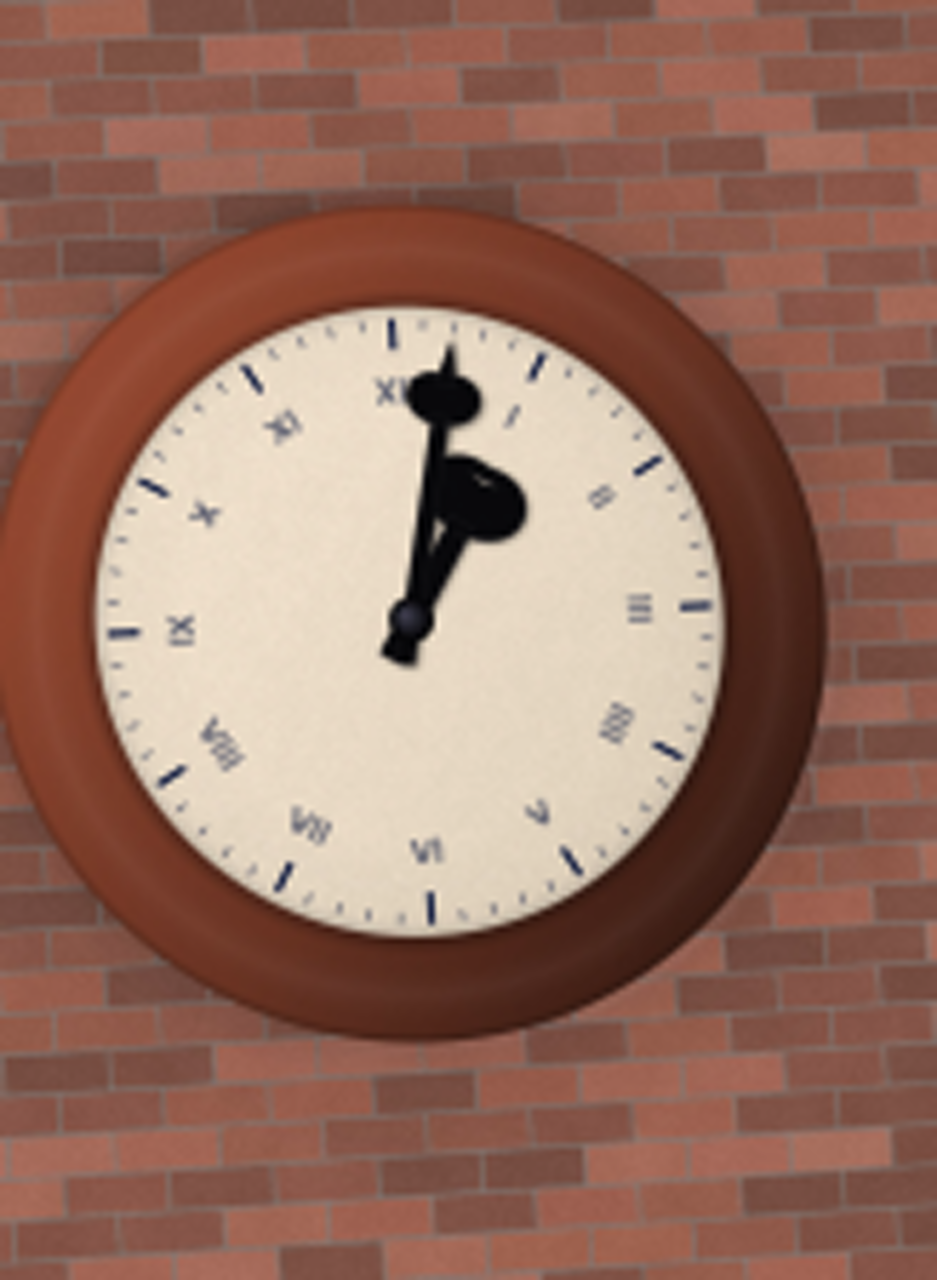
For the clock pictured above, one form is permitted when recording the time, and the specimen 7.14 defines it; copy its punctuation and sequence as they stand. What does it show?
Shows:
1.02
